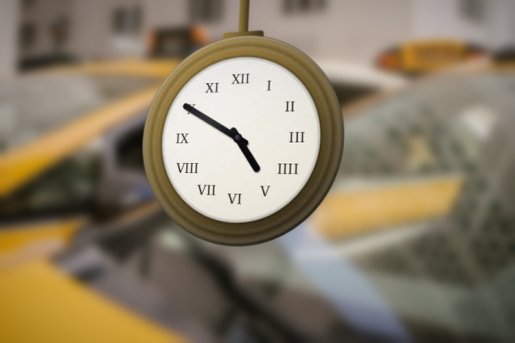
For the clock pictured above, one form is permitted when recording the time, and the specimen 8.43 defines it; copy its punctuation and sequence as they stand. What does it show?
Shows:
4.50
